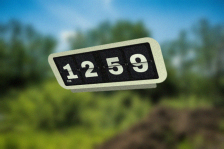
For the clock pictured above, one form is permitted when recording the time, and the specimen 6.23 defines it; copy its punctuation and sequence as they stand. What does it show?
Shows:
12.59
